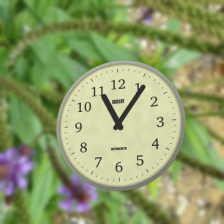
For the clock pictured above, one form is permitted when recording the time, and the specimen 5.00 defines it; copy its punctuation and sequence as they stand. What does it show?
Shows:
11.06
